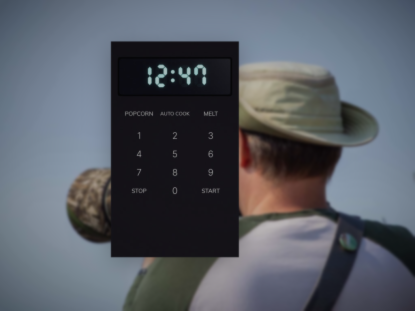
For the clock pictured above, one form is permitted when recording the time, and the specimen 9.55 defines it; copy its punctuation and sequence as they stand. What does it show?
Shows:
12.47
